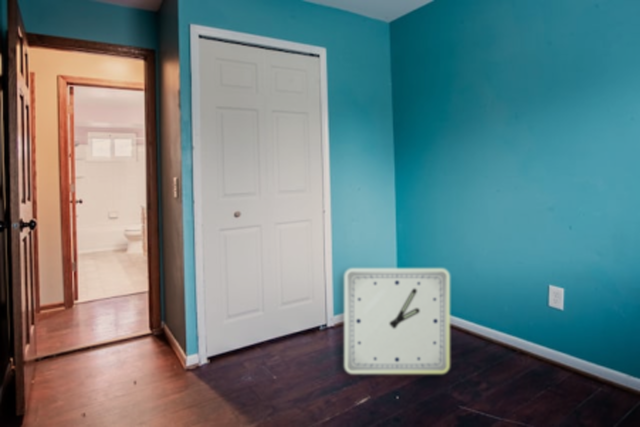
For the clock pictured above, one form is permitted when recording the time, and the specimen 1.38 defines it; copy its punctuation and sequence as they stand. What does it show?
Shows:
2.05
